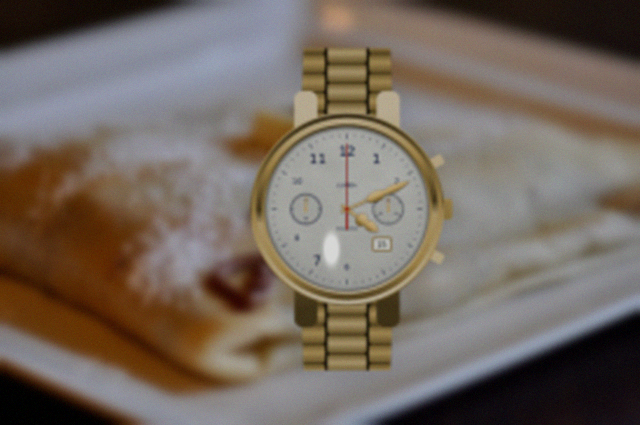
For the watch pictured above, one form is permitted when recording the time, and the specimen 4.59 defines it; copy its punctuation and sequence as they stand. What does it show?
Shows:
4.11
